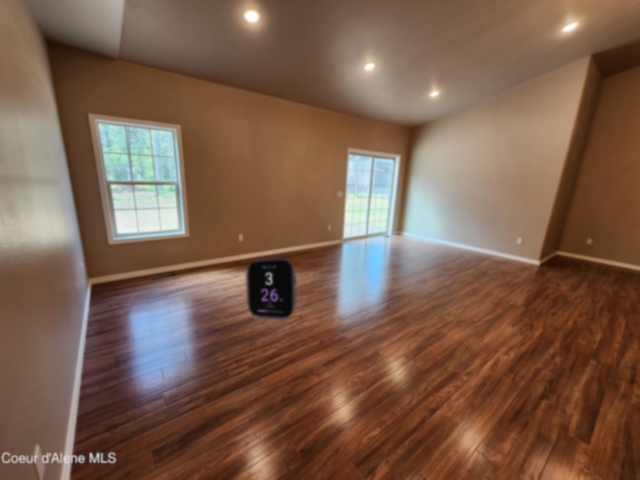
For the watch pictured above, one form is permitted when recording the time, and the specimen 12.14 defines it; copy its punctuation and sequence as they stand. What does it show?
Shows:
3.26
